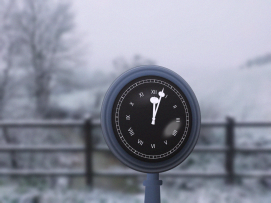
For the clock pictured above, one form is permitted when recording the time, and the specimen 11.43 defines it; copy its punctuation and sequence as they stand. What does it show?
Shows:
12.03
